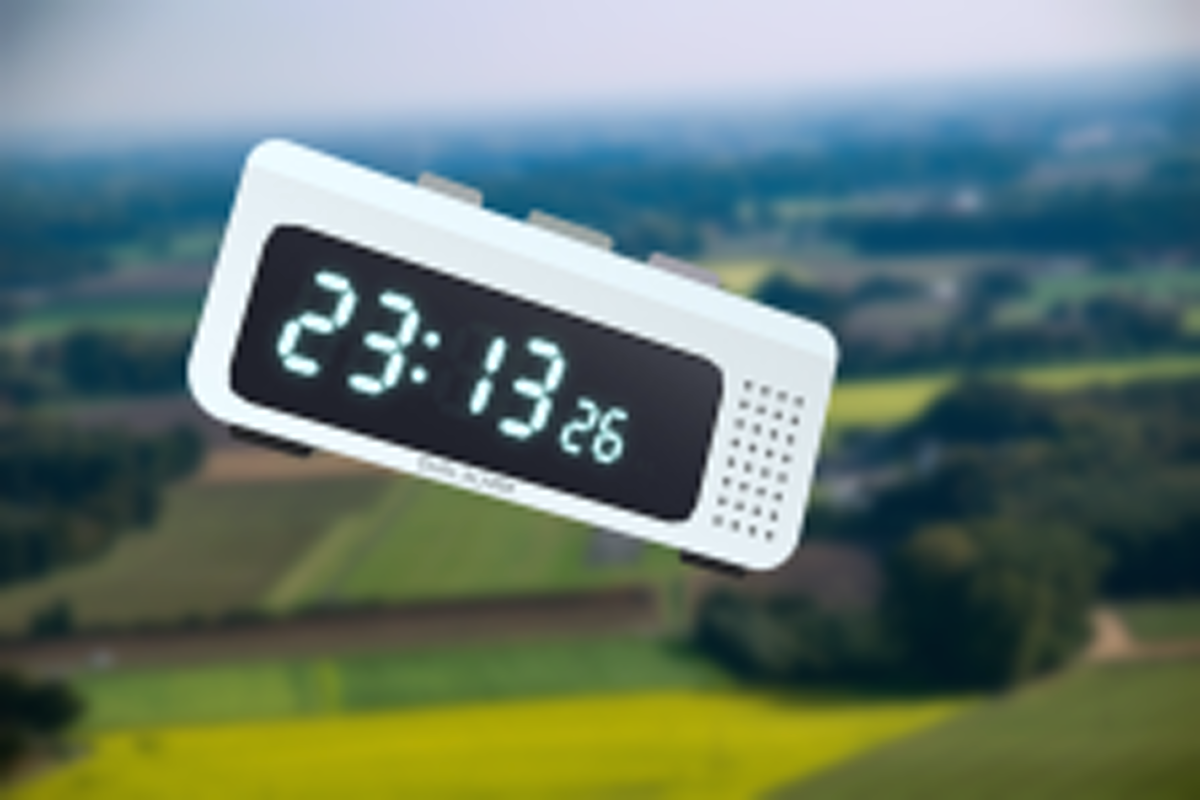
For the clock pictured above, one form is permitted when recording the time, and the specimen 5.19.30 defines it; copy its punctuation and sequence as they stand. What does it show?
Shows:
23.13.26
